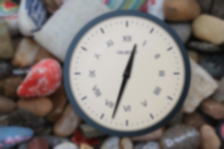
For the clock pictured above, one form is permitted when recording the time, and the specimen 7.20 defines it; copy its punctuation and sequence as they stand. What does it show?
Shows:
12.33
